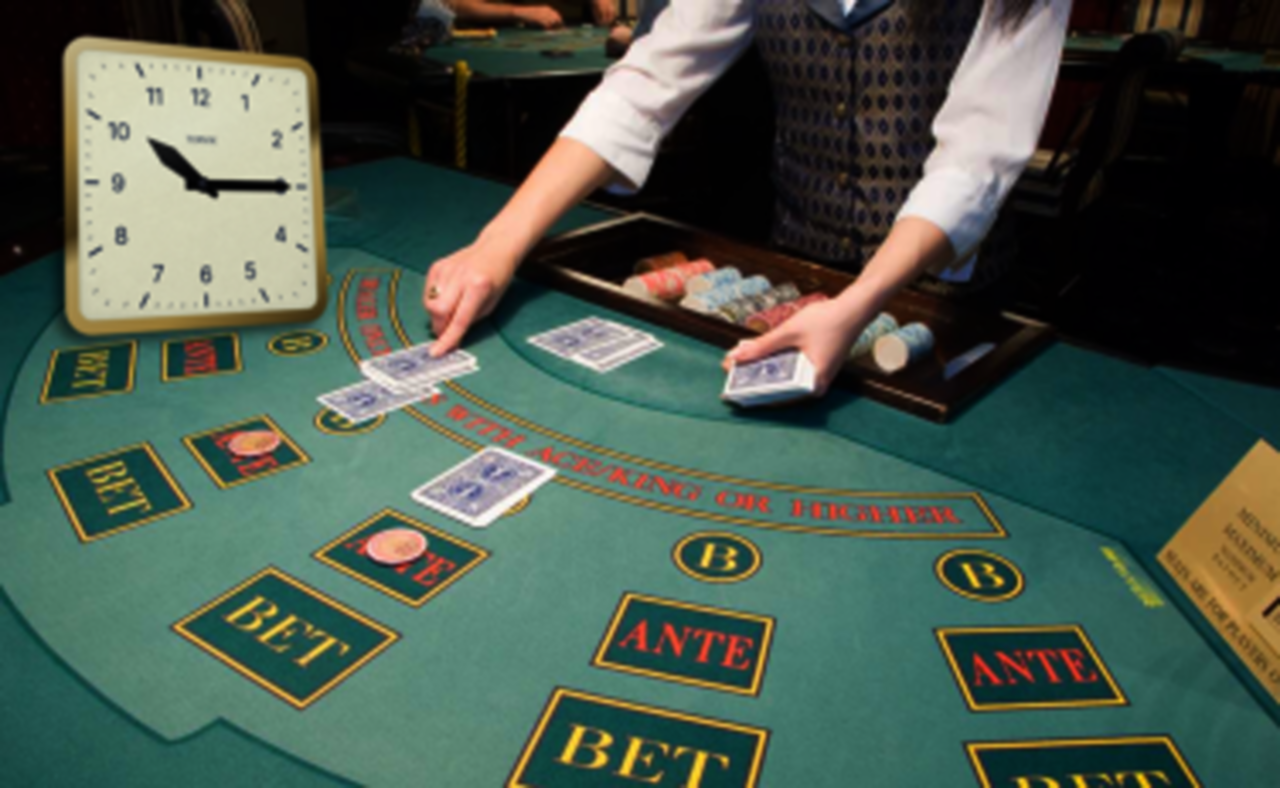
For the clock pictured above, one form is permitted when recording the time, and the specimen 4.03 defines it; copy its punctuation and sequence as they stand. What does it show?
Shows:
10.15
